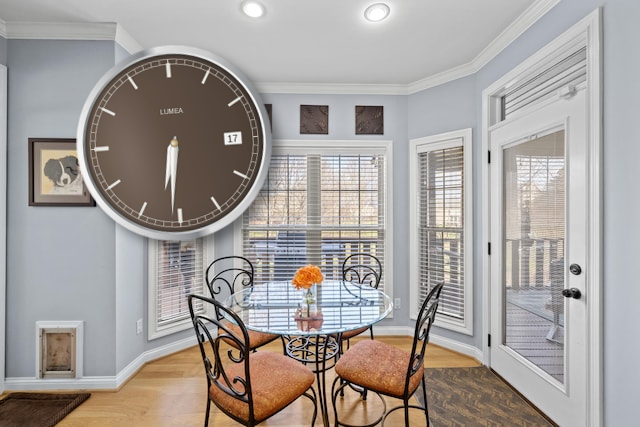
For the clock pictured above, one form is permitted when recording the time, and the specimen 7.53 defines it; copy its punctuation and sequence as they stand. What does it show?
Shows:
6.31
